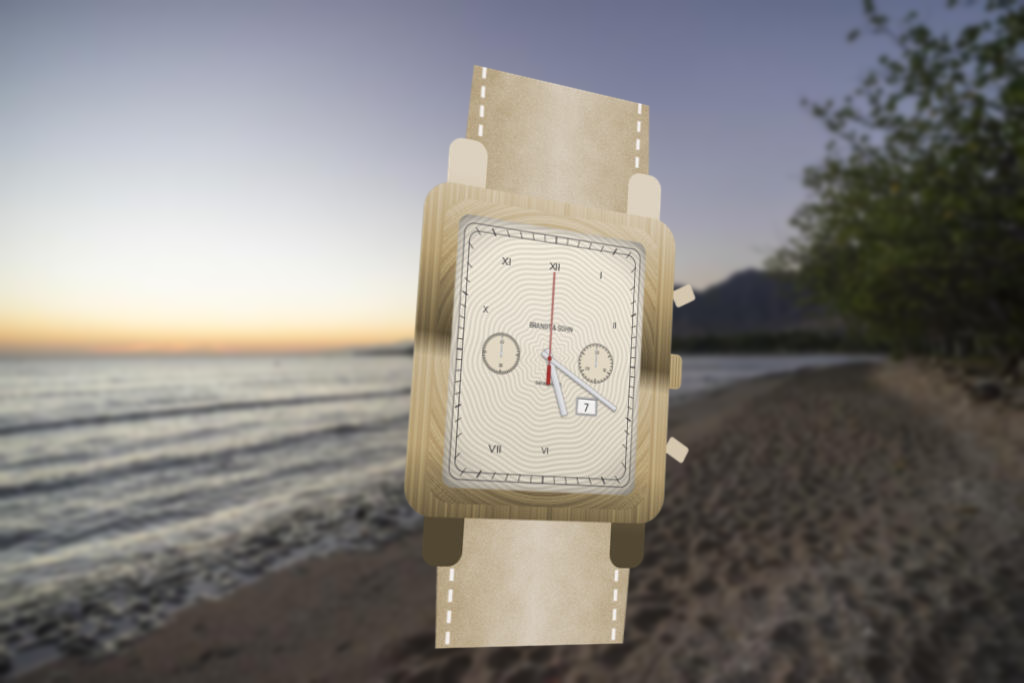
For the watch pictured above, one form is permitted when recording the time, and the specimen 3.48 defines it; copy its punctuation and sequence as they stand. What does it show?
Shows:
5.20
